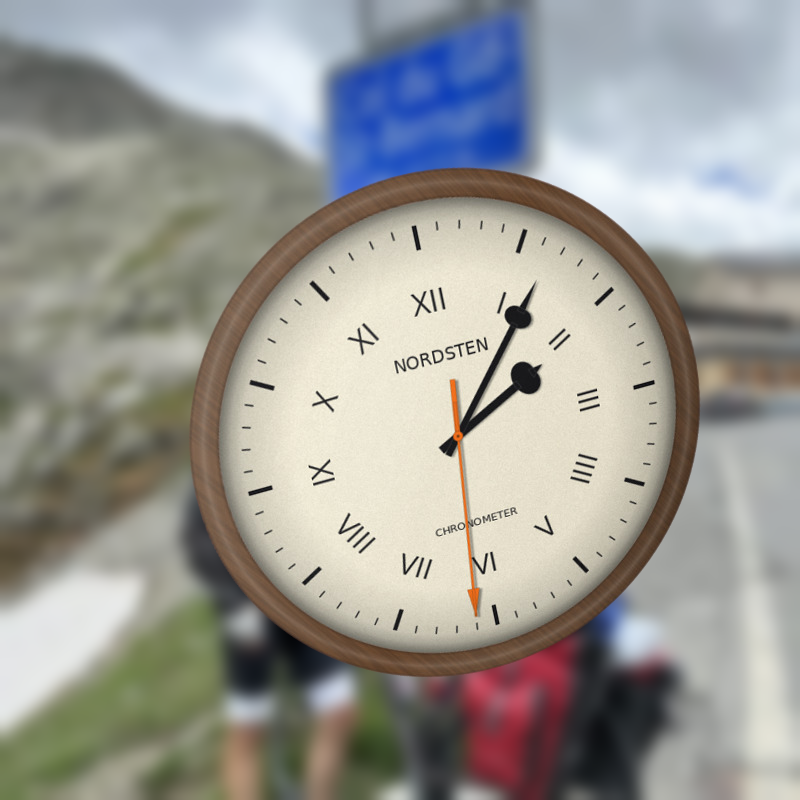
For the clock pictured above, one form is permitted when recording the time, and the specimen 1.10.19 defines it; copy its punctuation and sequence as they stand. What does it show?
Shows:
2.06.31
